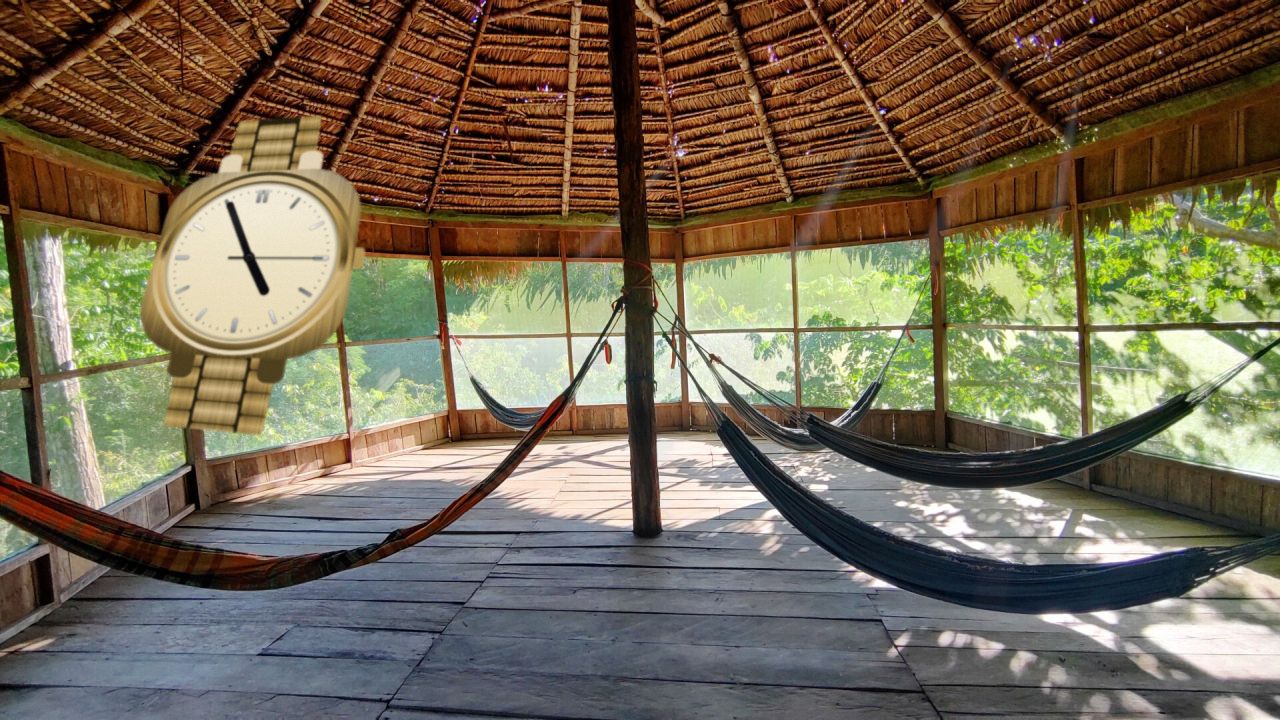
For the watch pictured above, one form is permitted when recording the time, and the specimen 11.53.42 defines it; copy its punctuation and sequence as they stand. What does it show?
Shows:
4.55.15
